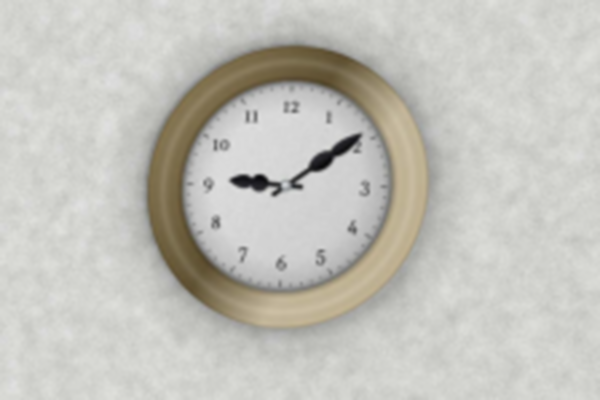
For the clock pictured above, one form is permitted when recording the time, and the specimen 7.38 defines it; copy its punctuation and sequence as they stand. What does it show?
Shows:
9.09
